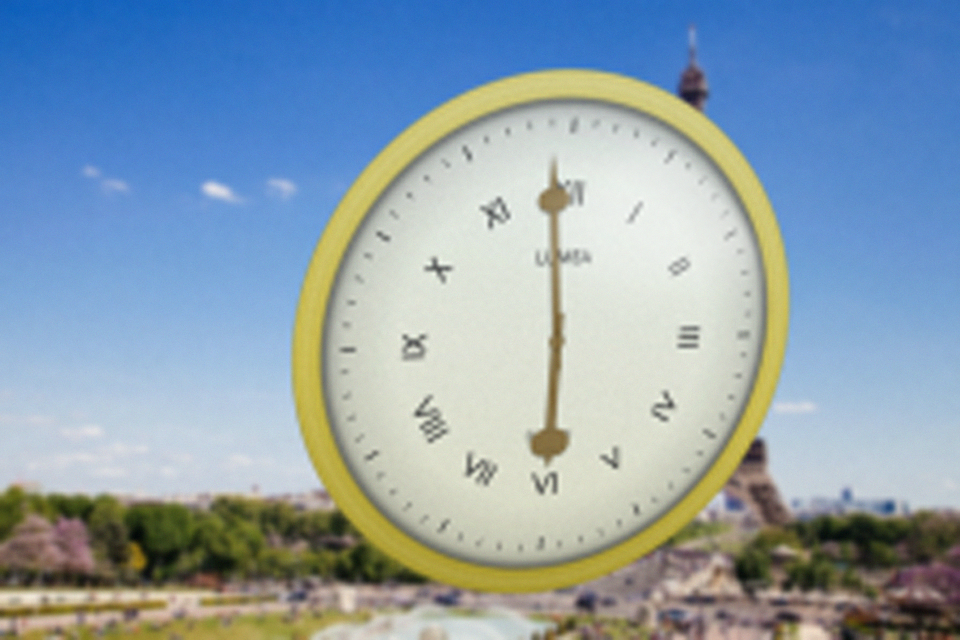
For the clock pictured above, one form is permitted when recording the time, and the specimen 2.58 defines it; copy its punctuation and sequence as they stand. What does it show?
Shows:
5.59
